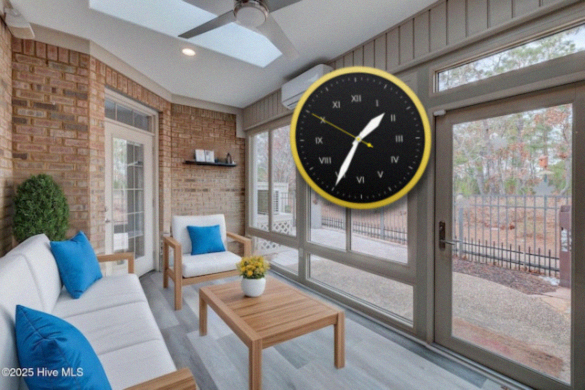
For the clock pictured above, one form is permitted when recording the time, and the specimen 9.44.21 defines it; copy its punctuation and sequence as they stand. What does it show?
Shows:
1.34.50
